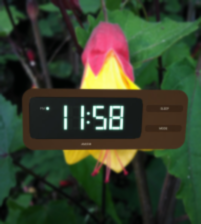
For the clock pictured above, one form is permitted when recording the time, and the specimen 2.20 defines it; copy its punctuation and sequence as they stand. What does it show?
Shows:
11.58
